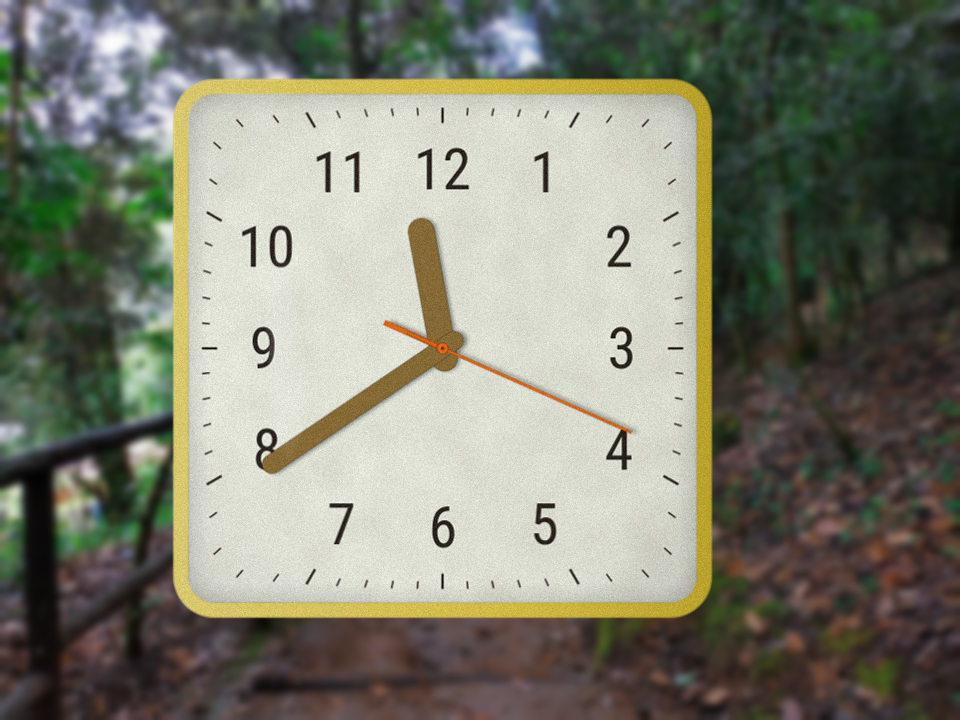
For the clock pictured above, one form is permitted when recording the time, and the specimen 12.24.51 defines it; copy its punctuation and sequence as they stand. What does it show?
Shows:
11.39.19
